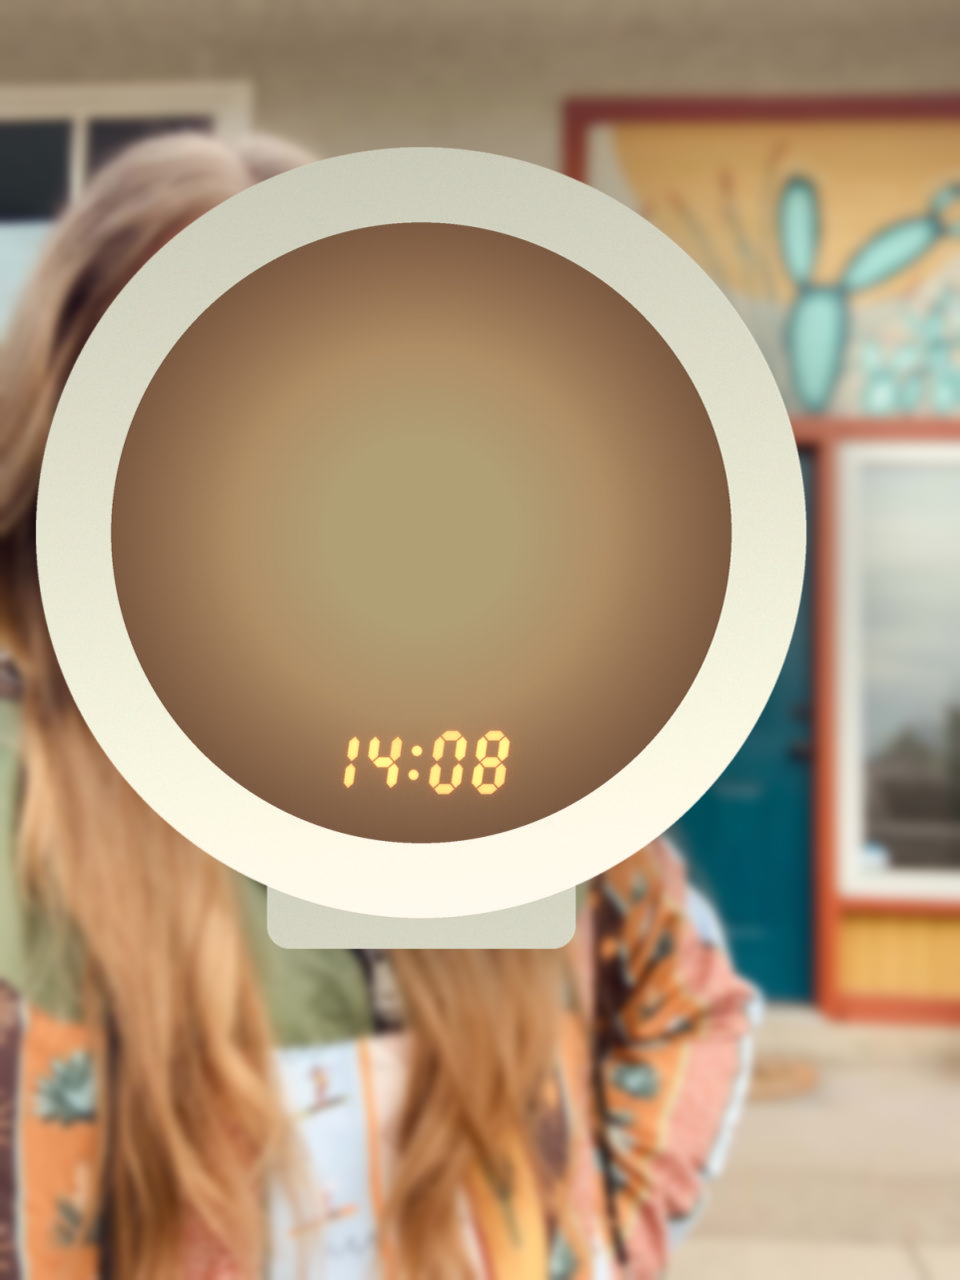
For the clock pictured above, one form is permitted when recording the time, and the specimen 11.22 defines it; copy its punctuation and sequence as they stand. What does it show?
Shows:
14.08
